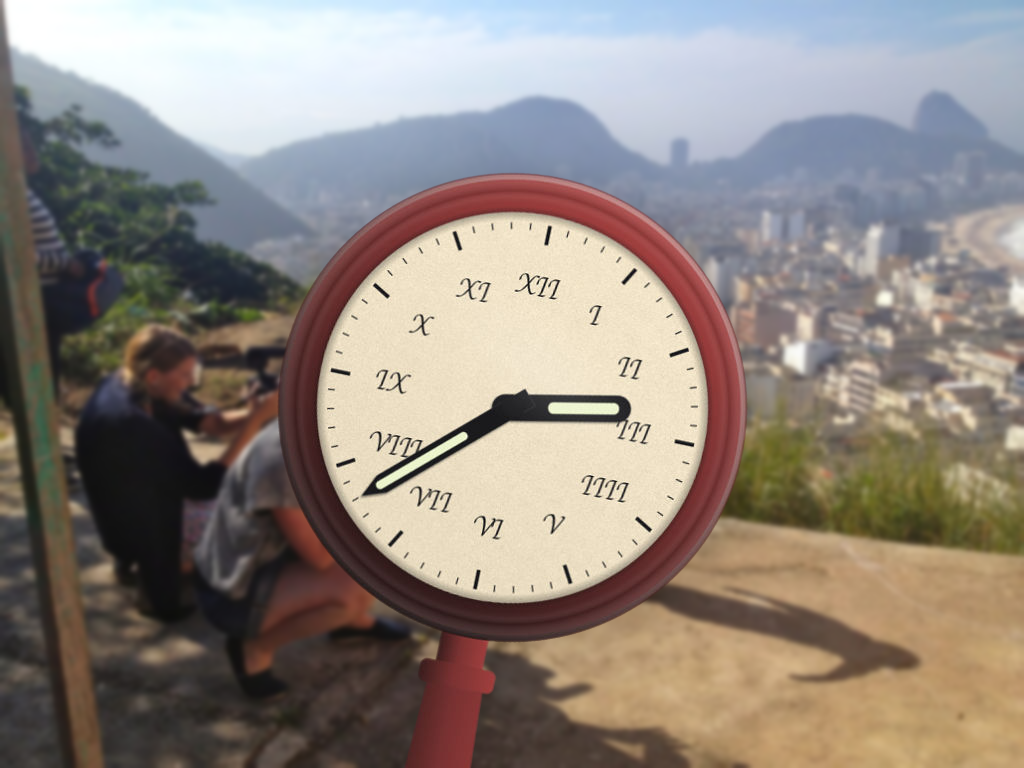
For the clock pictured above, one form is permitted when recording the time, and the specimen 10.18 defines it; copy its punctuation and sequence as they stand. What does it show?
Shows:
2.38
